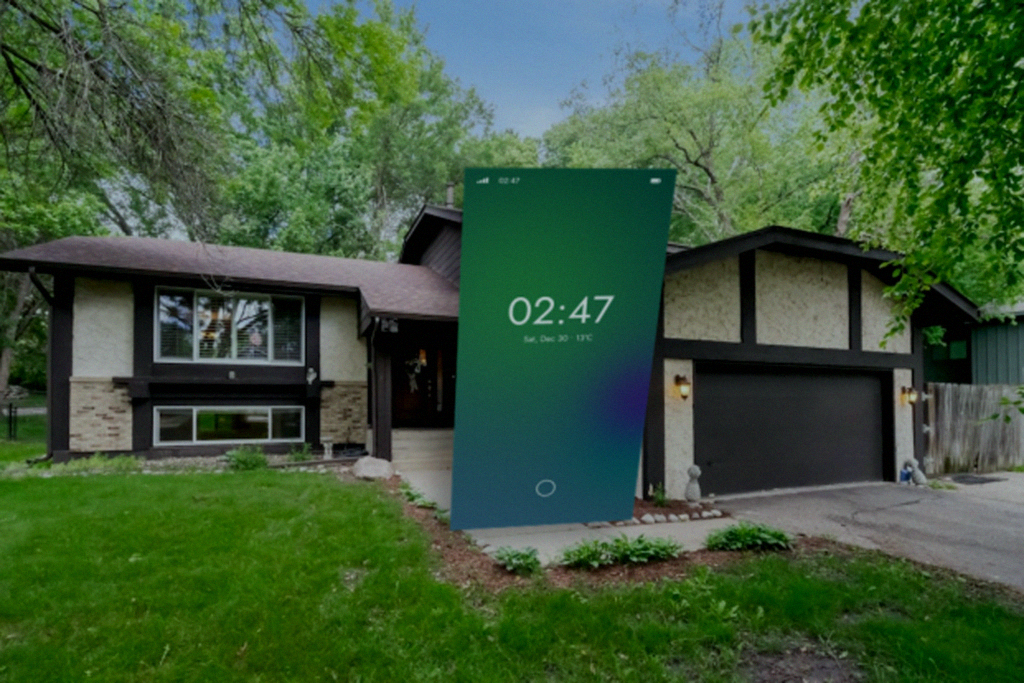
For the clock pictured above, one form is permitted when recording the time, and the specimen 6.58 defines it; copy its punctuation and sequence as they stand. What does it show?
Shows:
2.47
